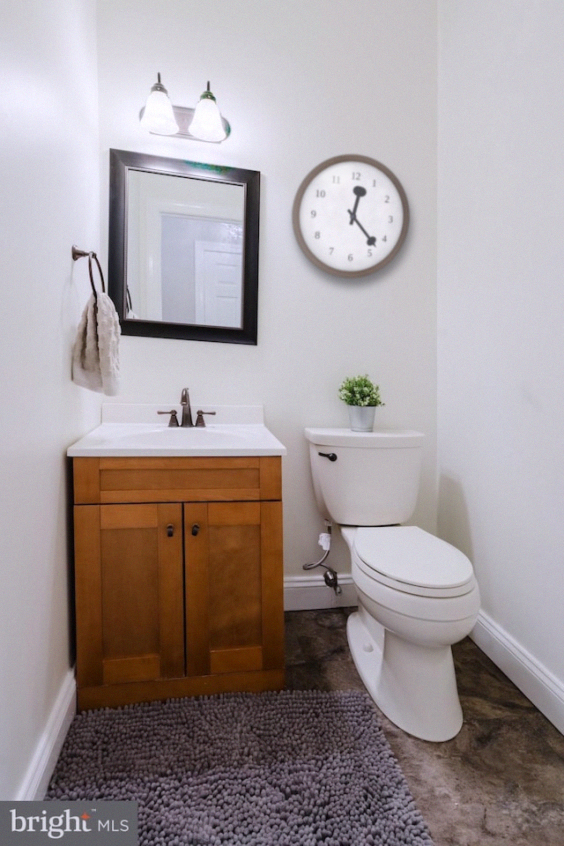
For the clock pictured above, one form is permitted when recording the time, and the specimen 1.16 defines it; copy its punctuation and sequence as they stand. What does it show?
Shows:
12.23
